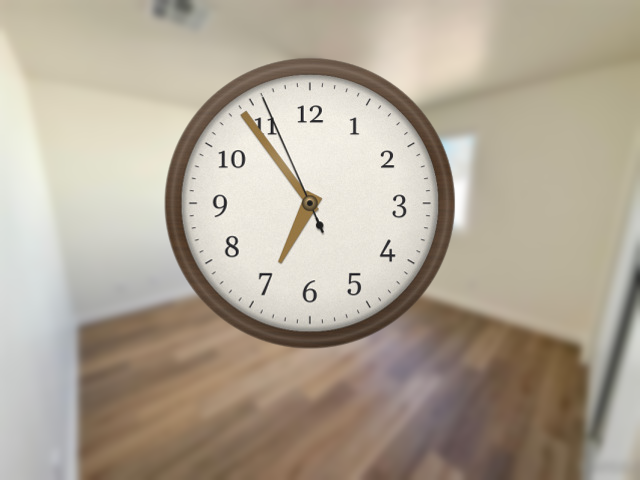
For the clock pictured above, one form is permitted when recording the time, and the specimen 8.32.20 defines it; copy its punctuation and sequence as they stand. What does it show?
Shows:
6.53.56
